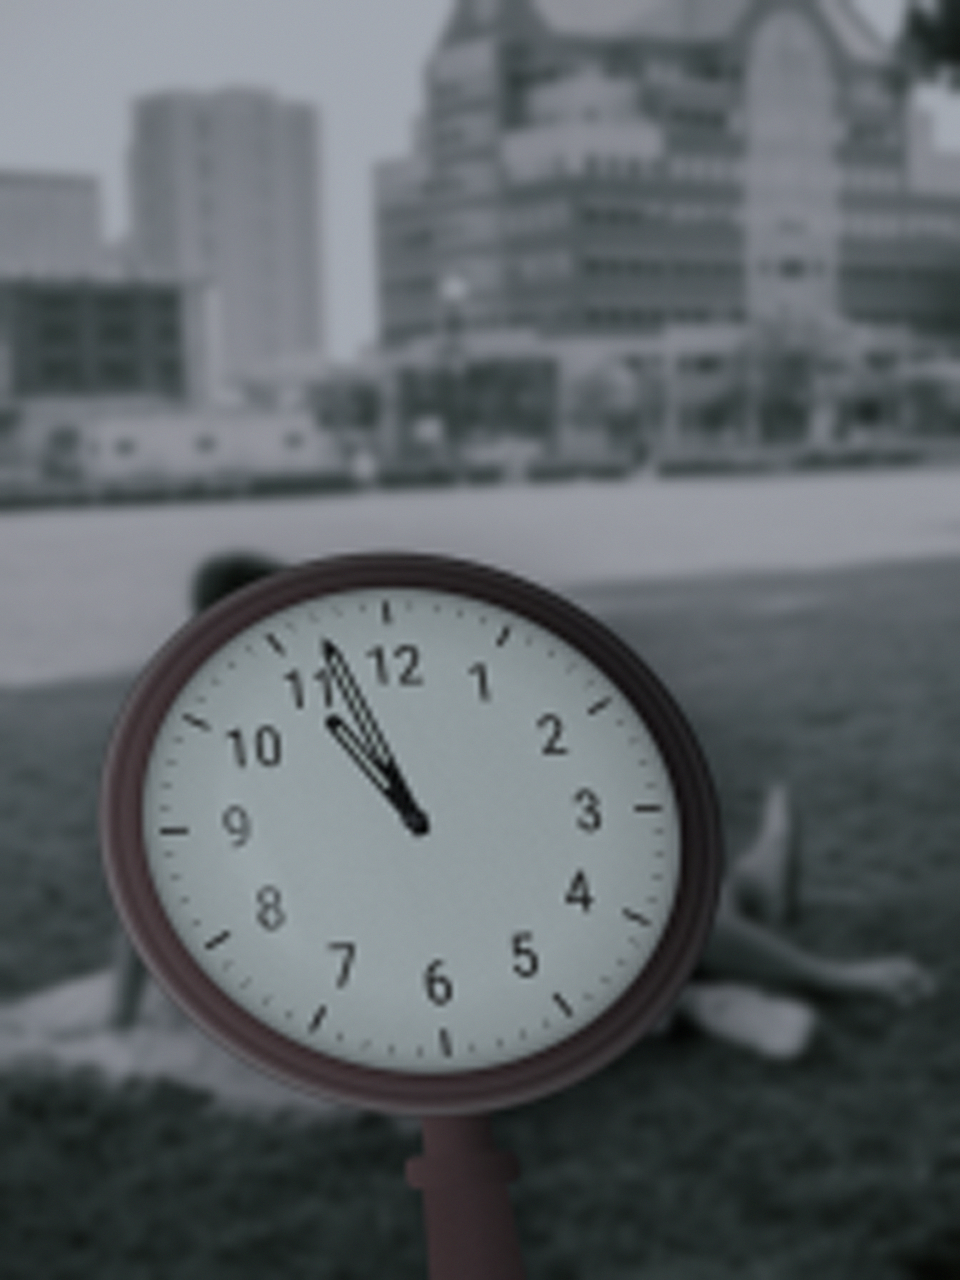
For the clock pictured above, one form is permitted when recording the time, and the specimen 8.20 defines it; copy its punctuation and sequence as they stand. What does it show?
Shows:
10.57
